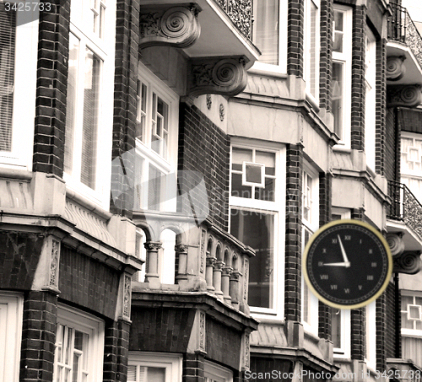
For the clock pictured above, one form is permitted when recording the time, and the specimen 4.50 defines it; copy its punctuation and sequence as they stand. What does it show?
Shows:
8.57
